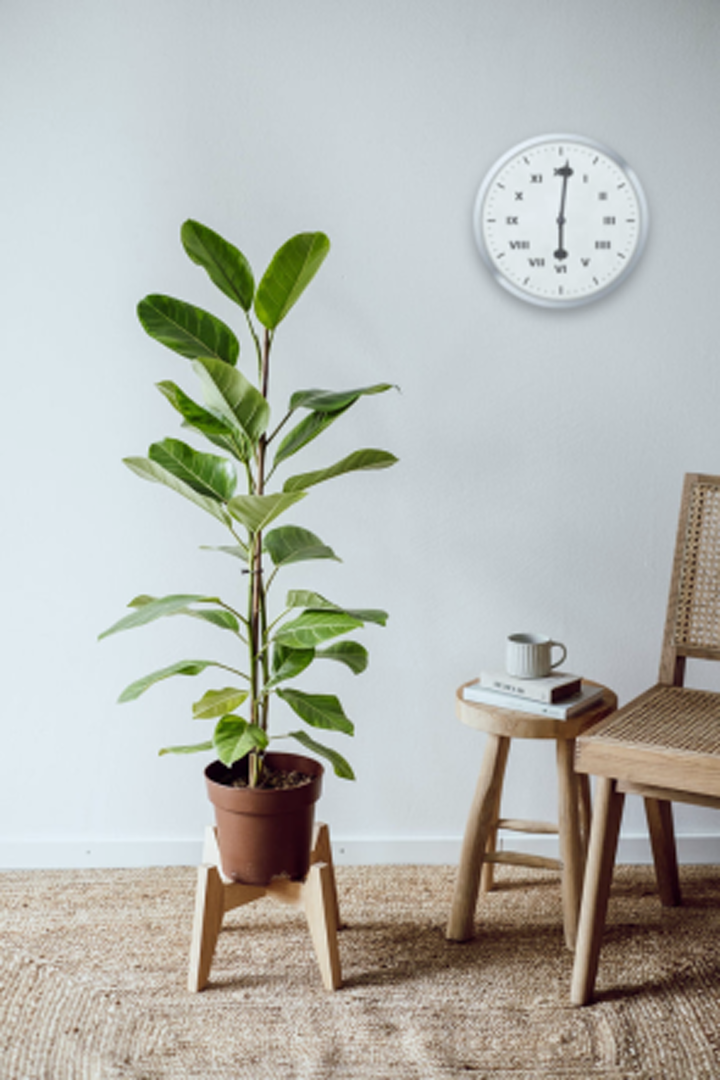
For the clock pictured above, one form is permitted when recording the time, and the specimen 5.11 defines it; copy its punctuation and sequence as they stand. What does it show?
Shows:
6.01
